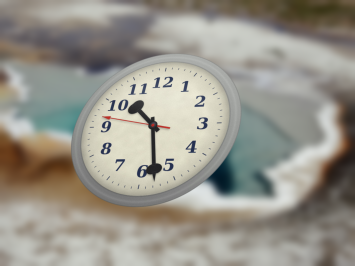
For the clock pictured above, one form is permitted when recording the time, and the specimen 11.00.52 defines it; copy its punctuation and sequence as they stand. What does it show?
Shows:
10.27.47
